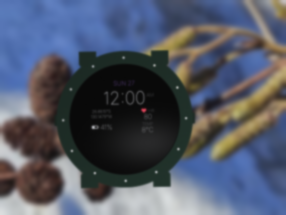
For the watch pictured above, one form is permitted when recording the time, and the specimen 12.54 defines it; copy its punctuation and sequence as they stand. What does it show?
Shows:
12.00
